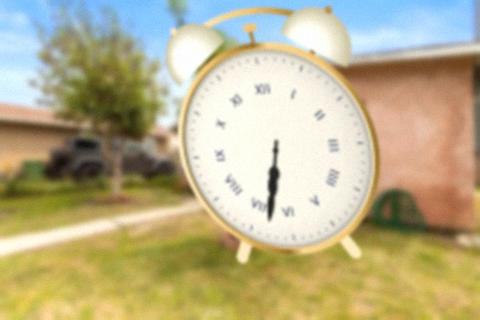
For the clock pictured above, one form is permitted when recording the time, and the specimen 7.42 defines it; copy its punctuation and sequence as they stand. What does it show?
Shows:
6.33
